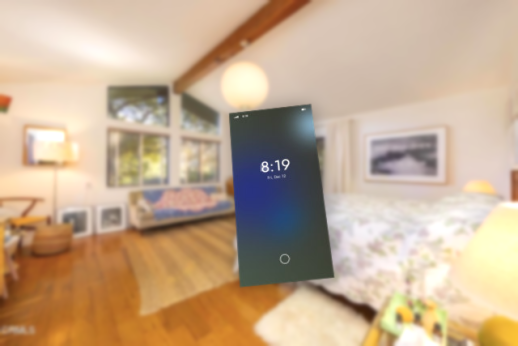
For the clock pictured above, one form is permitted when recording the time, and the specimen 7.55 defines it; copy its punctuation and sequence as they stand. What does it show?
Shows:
8.19
